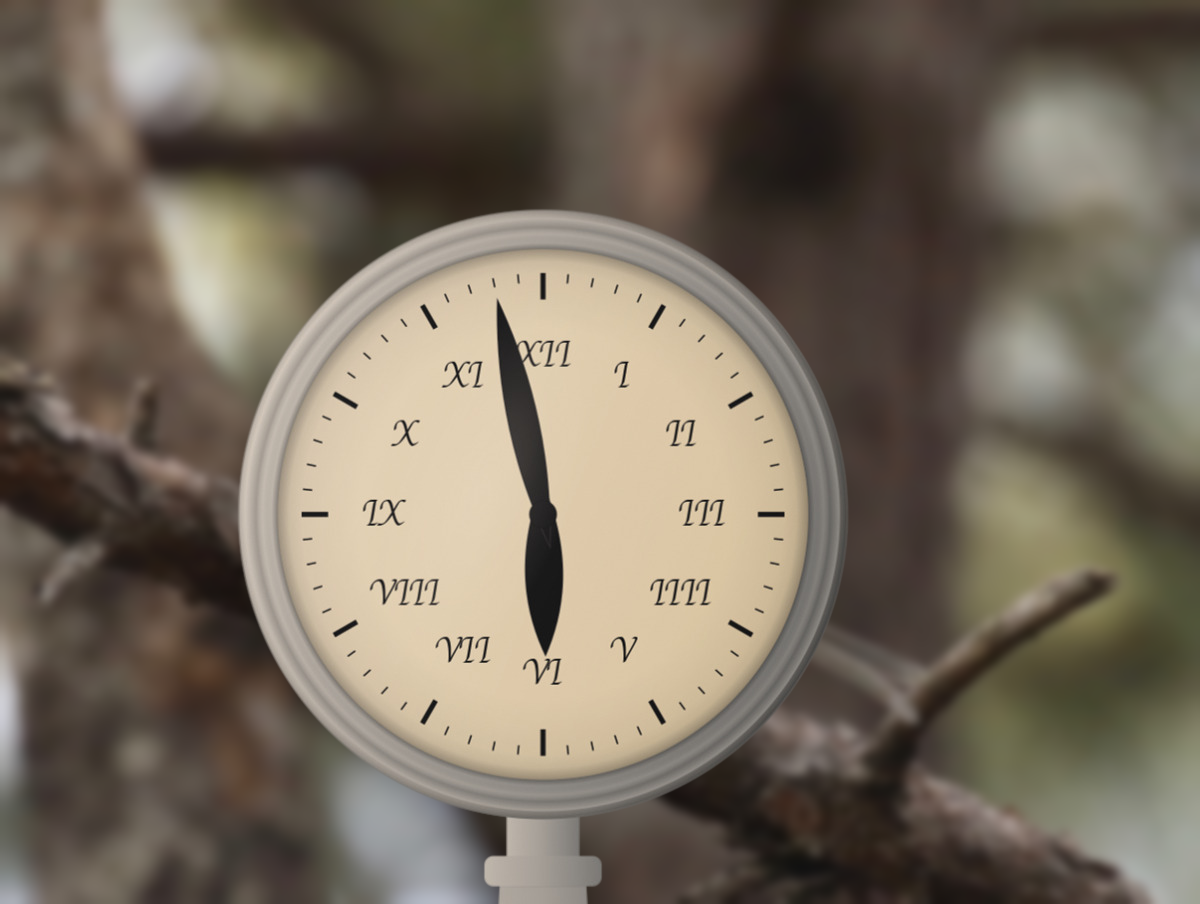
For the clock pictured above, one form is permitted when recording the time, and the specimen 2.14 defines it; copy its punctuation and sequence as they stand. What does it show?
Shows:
5.58
